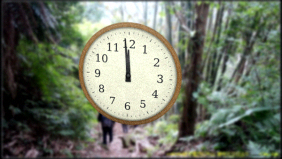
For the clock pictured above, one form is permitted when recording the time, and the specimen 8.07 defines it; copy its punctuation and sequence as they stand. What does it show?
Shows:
11.59
